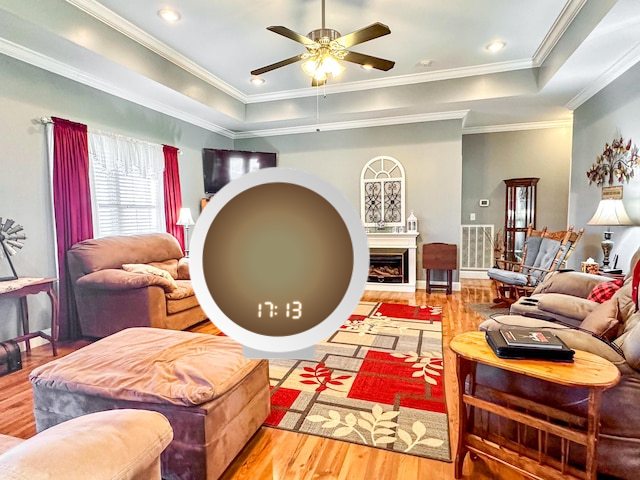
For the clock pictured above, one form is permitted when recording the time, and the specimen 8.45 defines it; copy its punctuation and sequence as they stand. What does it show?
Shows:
17.13
